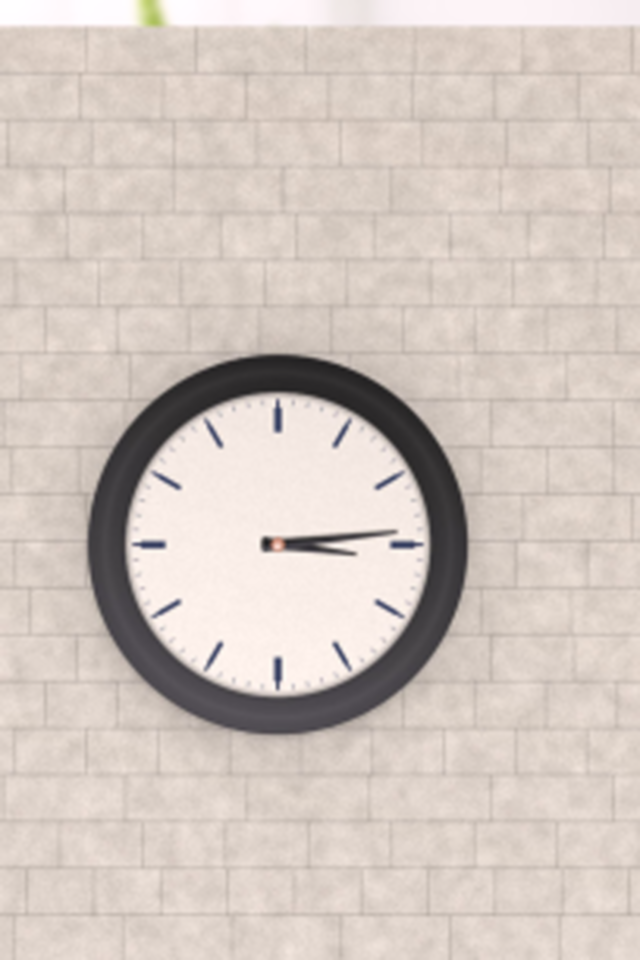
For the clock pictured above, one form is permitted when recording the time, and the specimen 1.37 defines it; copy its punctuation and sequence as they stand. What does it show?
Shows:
3.14
